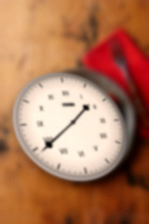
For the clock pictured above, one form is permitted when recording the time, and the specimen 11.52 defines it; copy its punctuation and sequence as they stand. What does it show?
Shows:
1.39
